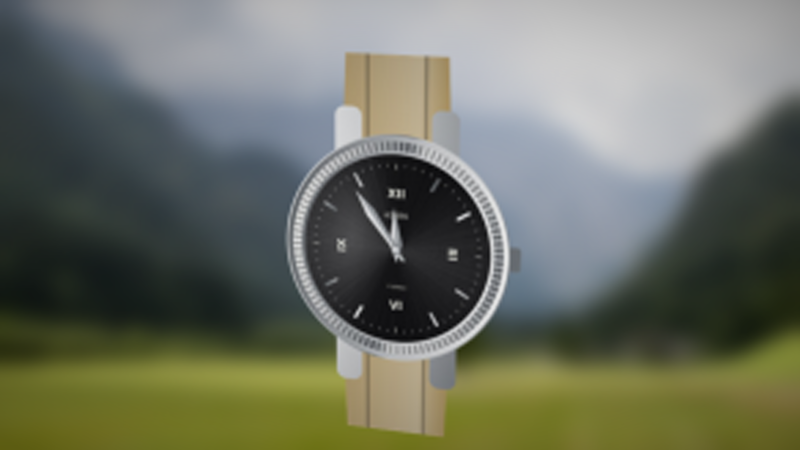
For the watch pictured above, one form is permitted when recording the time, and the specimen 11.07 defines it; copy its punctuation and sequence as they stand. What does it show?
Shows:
11.54
